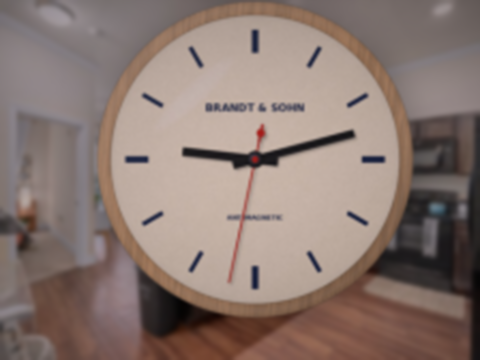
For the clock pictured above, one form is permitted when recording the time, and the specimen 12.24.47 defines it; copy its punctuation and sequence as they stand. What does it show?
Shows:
9.12.32
